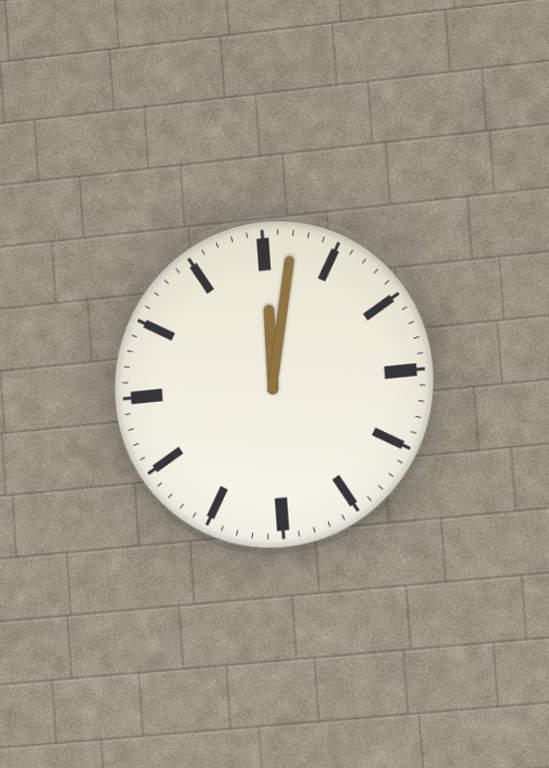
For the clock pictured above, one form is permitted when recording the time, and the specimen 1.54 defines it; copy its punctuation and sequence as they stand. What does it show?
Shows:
12.02
